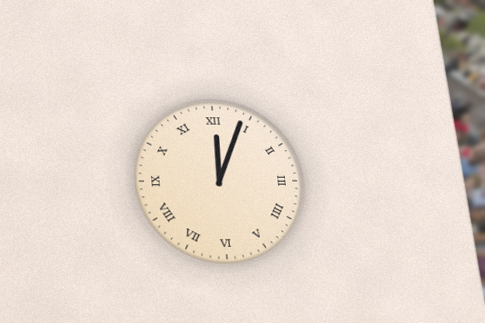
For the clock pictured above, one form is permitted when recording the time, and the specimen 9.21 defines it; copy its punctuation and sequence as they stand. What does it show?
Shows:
12.04
